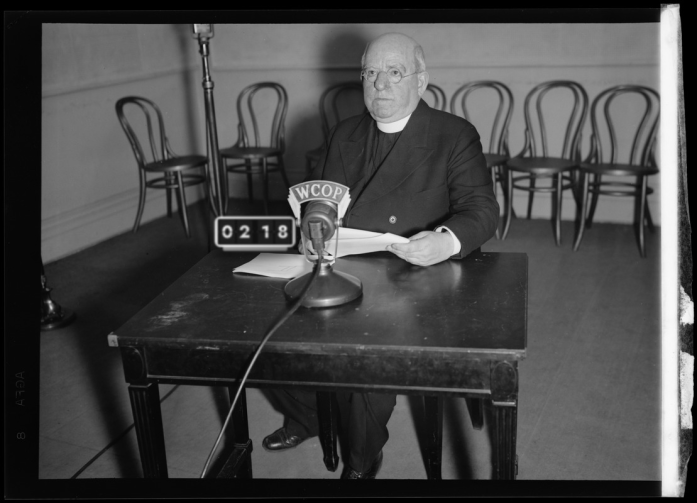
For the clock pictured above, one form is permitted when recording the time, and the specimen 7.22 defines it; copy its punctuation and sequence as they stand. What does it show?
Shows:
2.18
